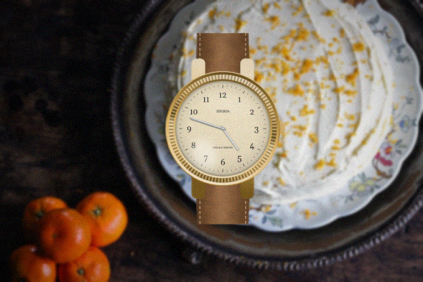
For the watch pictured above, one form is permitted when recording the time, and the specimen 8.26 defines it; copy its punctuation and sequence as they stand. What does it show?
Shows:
4.48
